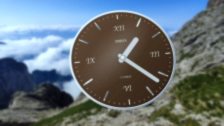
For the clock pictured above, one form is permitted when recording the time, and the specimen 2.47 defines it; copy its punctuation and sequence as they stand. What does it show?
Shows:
1.22
